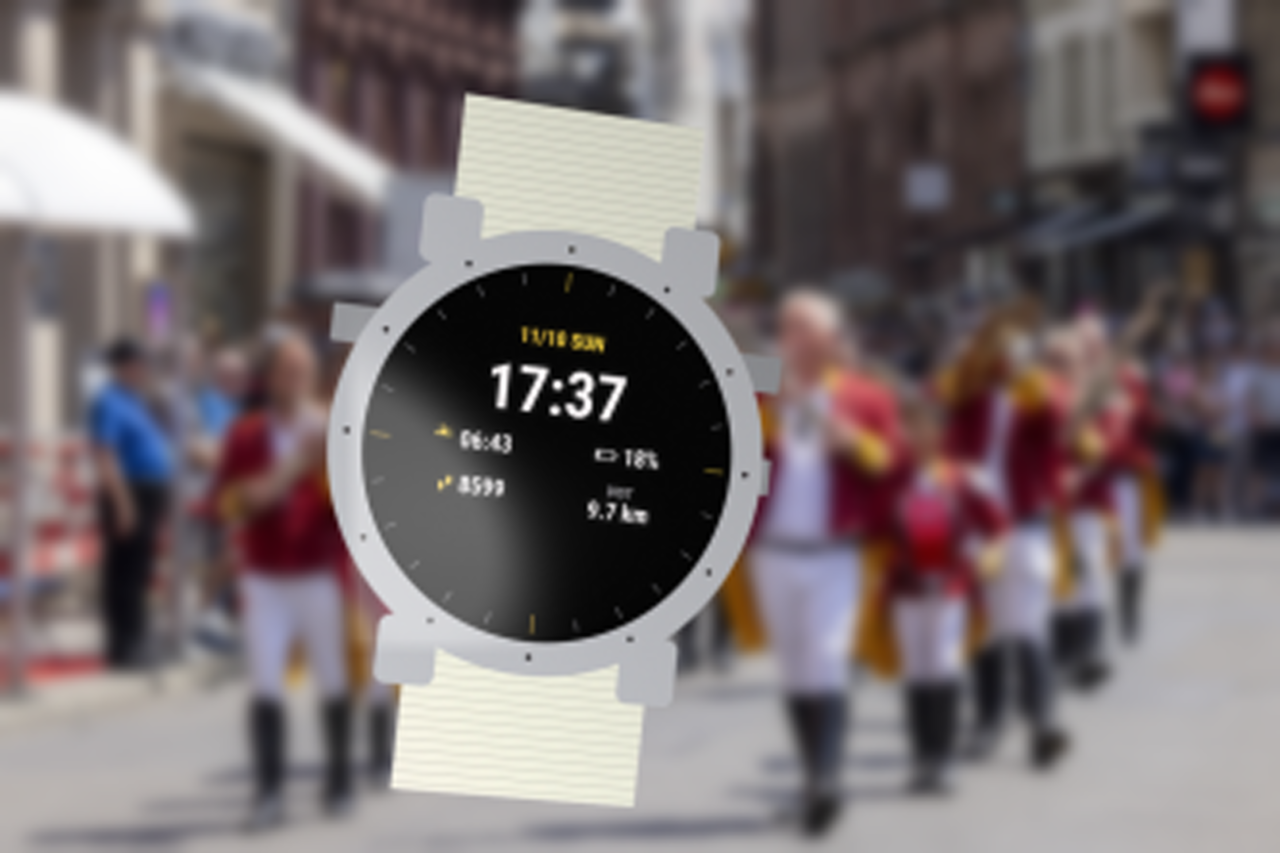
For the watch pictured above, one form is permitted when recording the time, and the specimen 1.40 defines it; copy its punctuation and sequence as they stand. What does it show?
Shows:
17.37
